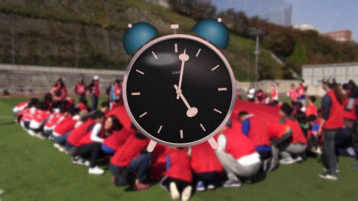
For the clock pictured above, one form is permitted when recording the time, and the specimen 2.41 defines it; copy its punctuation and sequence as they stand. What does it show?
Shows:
5.02
